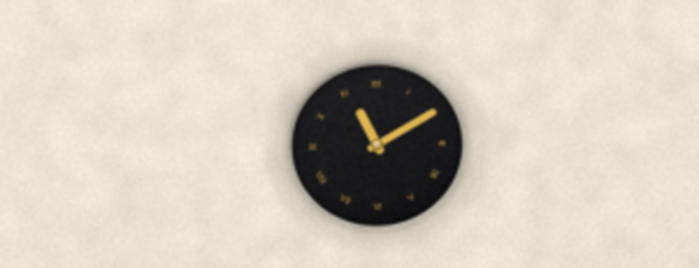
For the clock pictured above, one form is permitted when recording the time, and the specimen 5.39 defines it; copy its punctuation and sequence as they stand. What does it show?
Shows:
11.10
